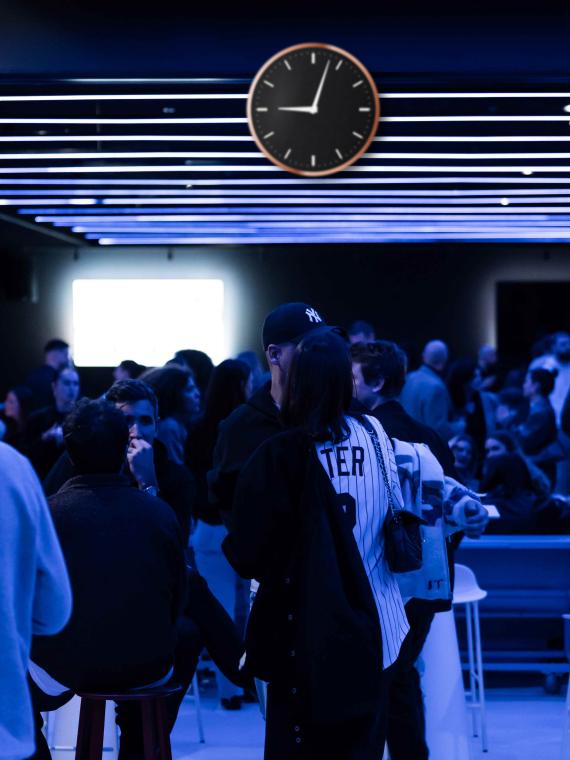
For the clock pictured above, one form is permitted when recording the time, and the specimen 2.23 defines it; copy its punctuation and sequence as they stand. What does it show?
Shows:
9.03
